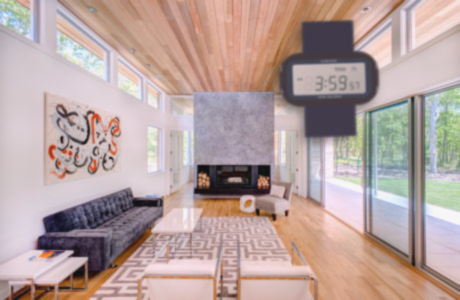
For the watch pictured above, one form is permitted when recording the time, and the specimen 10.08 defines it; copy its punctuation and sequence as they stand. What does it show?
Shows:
3.59
